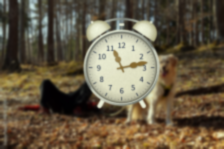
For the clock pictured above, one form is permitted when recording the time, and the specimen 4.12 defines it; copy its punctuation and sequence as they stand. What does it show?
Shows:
11.13
